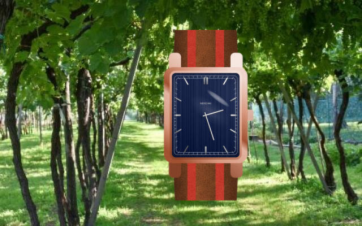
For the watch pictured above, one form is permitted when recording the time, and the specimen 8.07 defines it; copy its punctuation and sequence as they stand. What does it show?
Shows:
2.27
